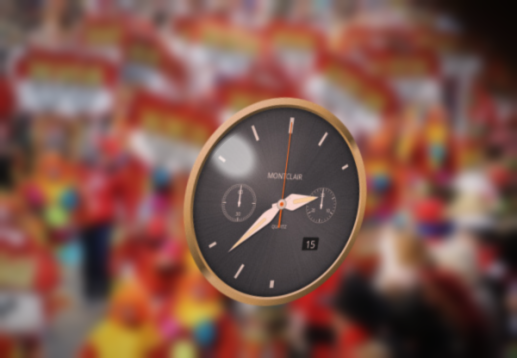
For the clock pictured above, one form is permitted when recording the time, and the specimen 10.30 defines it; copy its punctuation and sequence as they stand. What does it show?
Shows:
2.38
